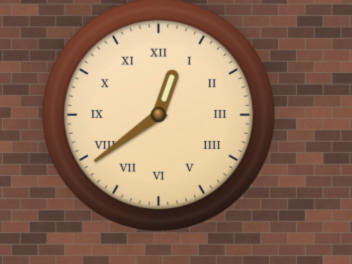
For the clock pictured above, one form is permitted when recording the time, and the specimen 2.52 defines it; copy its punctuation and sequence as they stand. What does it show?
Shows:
12.39
